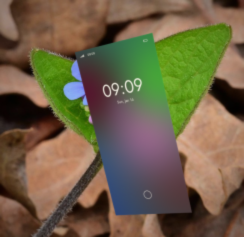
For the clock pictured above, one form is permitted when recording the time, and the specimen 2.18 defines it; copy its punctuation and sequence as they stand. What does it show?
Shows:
9.09
